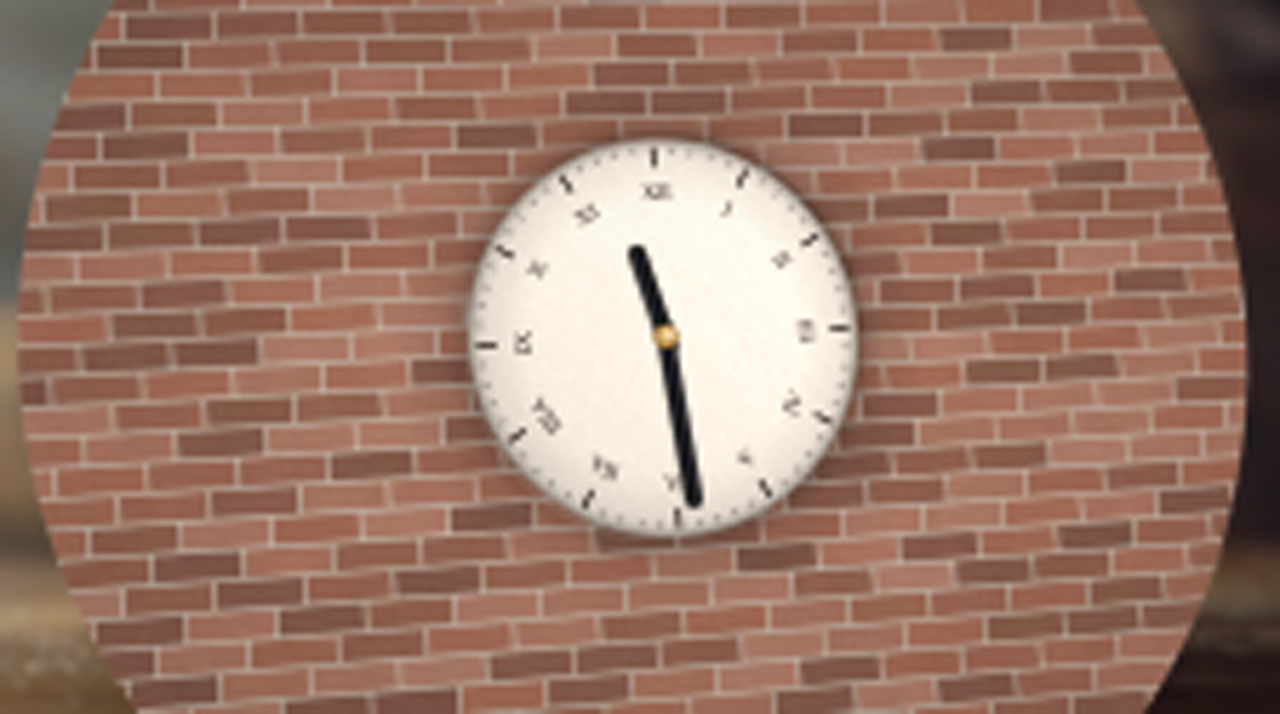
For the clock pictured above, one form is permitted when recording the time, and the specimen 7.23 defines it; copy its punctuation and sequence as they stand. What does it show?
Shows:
11.29
